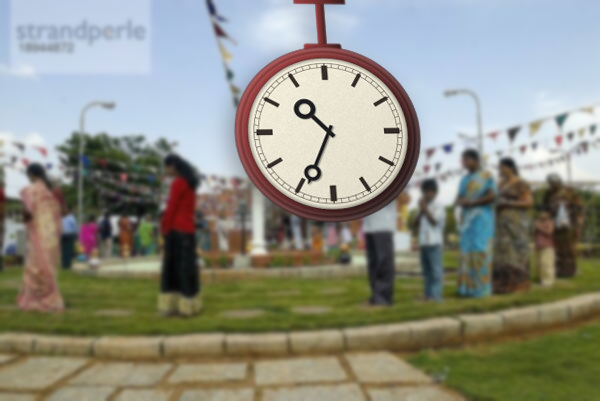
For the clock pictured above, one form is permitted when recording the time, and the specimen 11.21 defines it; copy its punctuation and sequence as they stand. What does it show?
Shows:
10.34
